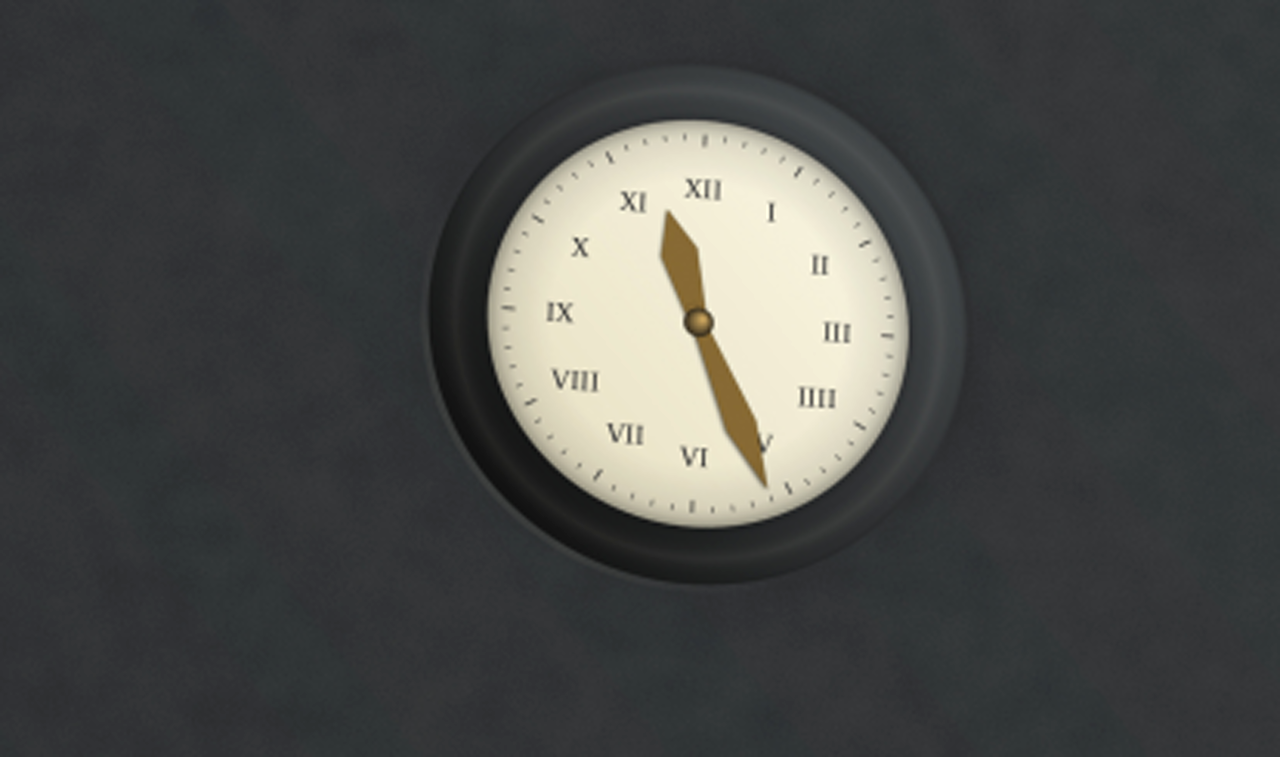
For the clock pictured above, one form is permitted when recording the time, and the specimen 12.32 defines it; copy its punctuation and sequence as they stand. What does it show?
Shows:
11.26
